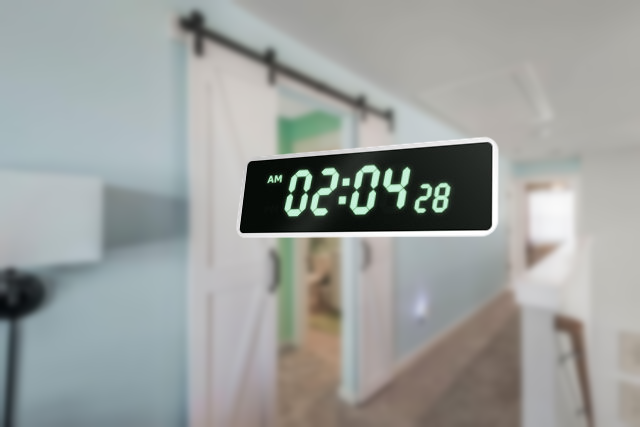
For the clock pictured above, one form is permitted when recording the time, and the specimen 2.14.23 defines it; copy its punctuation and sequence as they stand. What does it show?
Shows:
2.04.28
